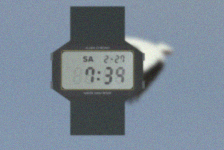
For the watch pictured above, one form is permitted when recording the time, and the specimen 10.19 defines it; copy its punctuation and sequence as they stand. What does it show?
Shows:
7.39
